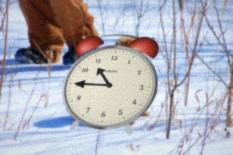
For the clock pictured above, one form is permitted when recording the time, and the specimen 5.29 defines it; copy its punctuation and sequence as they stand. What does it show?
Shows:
10.45
